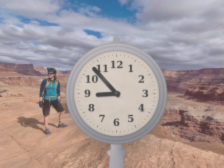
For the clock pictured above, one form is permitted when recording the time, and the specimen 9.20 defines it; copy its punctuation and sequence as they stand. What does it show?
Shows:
8.53
